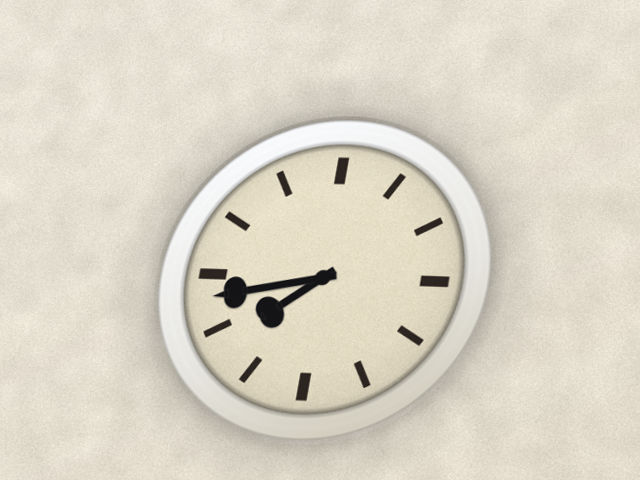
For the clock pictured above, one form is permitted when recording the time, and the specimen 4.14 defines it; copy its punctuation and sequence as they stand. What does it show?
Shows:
7.43
